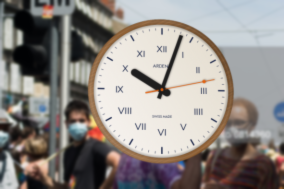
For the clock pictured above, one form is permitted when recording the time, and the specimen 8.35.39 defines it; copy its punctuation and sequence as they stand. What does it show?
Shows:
10.03.13
